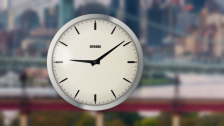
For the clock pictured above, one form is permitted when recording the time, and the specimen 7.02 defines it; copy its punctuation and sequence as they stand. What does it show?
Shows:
9.09
